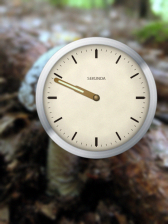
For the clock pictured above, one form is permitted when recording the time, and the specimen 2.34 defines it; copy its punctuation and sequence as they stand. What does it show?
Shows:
9.49
